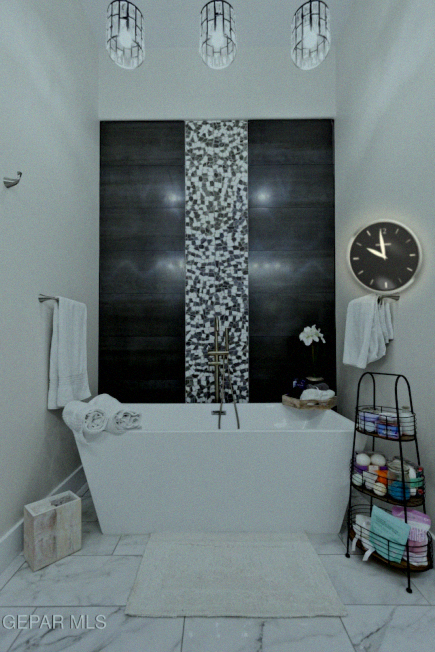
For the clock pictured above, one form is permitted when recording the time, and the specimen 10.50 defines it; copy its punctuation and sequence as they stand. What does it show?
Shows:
9.59
